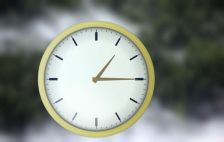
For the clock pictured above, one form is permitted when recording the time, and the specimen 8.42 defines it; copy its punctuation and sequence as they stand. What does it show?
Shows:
1.15
